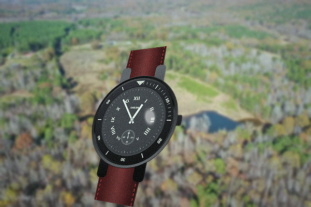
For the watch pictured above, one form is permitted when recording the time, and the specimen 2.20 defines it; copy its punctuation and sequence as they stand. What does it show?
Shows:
12.54
